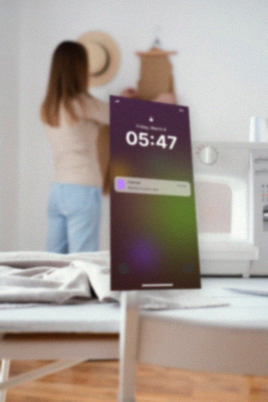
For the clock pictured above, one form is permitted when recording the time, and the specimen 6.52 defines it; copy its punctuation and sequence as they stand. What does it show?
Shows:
5.47
